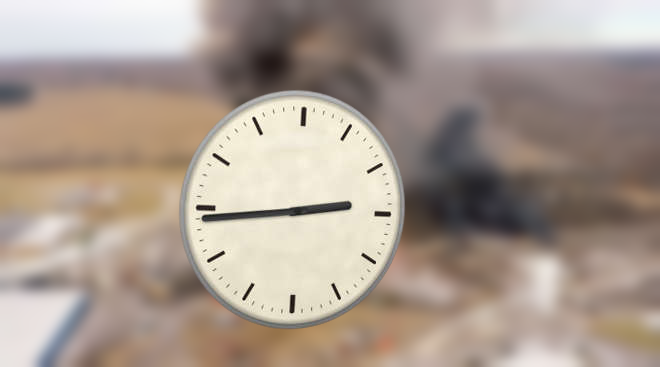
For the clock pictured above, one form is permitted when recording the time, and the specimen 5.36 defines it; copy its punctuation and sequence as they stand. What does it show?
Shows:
2.44
